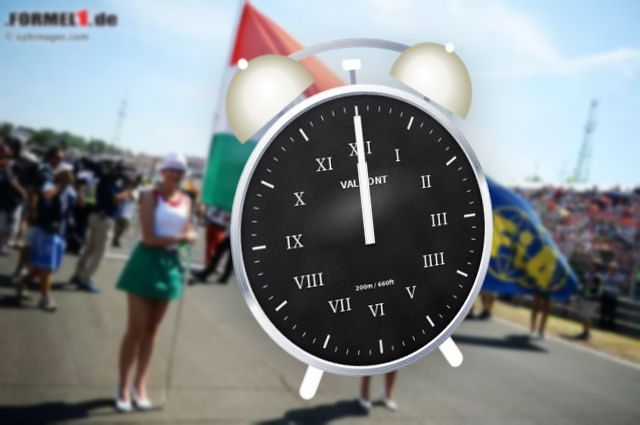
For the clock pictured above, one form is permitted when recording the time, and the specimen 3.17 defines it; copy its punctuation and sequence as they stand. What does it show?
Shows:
12.00
